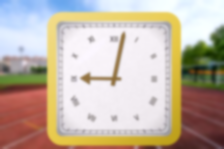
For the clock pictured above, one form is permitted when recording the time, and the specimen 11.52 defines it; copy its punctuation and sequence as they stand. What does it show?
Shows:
9.02
